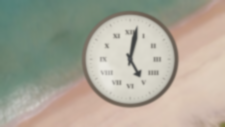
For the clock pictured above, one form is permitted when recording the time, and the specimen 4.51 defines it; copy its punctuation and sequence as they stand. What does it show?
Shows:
5.02
